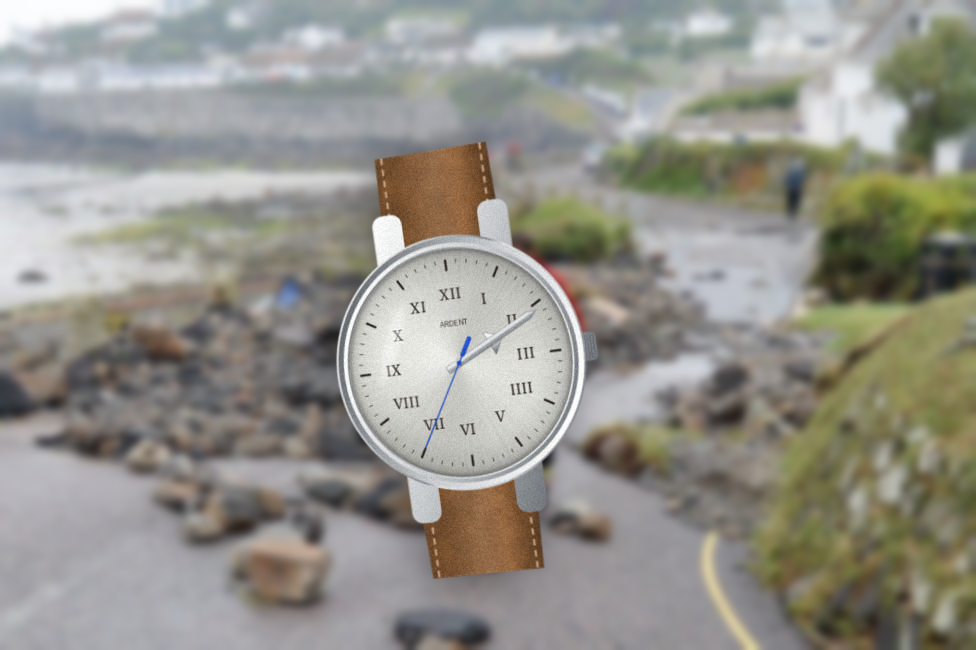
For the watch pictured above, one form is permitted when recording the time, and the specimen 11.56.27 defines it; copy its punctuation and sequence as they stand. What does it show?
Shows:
2.10.35
